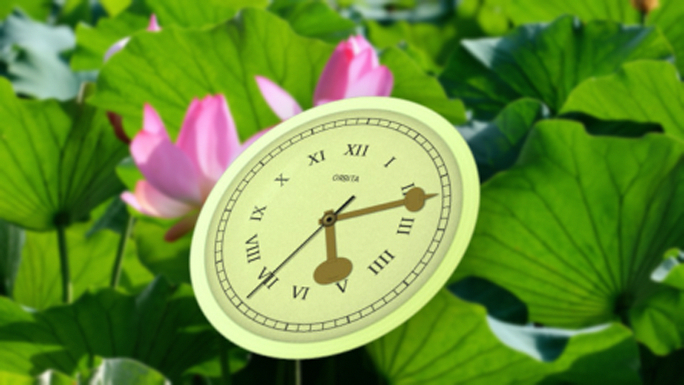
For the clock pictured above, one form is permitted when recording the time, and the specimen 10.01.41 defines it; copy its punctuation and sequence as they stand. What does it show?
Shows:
5.11.35
